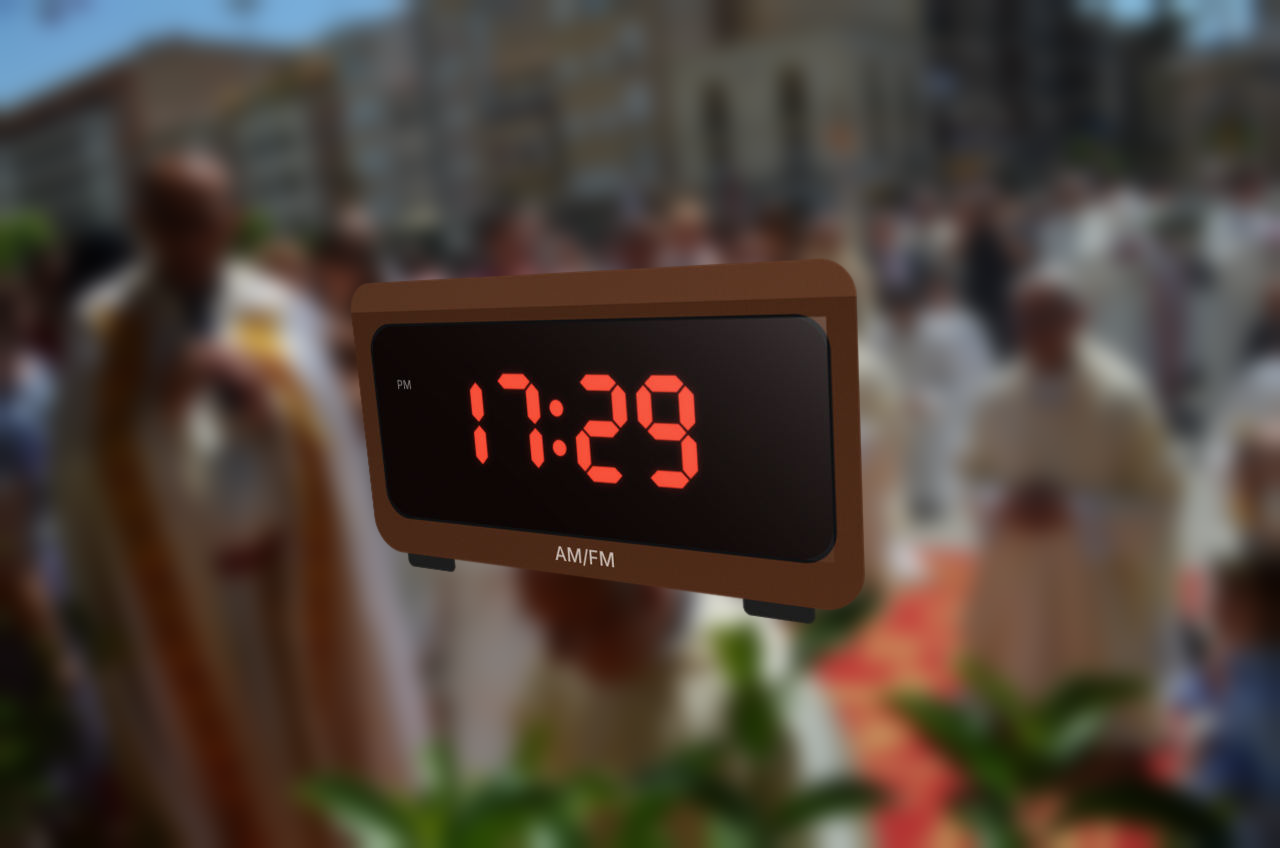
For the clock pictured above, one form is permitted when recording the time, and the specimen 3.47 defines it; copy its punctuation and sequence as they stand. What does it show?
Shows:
17.29
